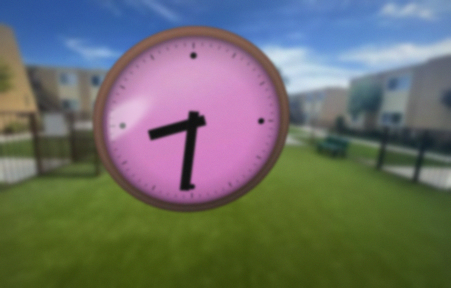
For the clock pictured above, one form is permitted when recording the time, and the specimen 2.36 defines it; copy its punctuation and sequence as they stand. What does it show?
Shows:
8.31
